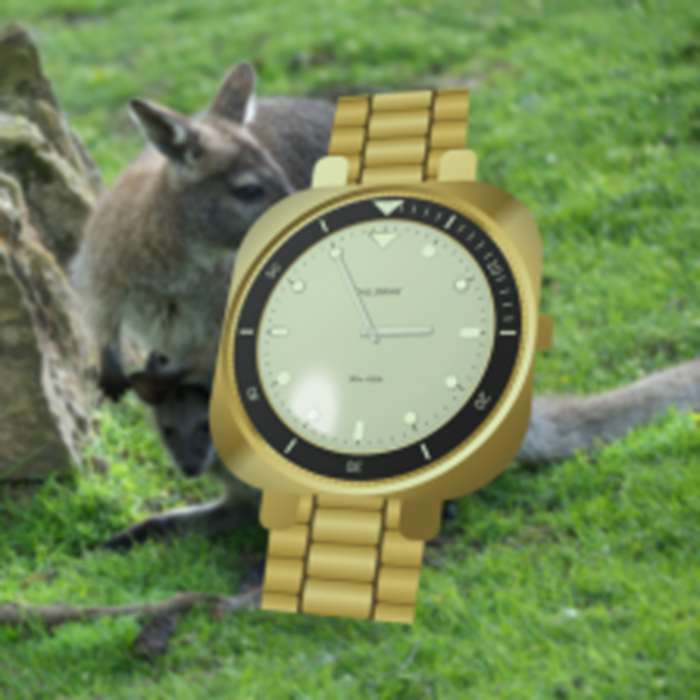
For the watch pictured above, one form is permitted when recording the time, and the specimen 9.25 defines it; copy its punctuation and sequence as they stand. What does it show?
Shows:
2.55
